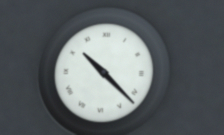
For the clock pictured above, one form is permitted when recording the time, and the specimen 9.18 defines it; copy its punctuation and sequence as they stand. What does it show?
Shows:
10.22
